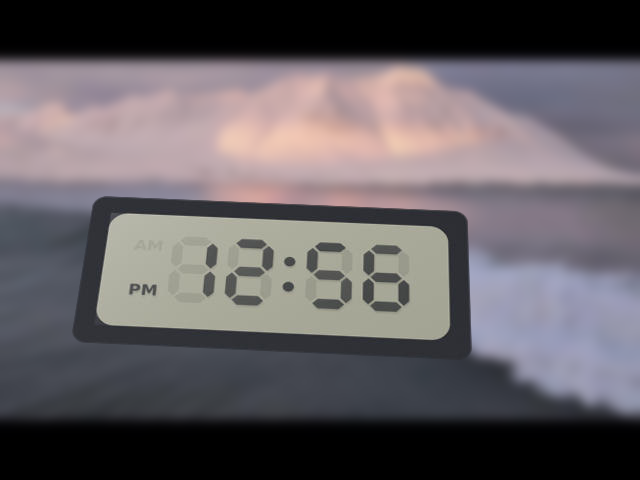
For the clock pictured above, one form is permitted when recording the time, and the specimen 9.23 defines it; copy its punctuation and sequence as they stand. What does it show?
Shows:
12.56
